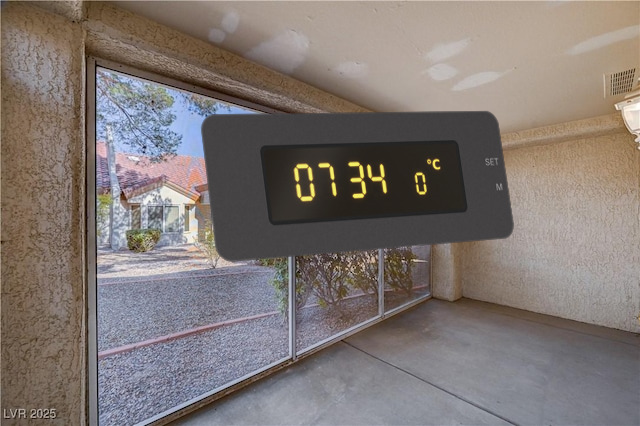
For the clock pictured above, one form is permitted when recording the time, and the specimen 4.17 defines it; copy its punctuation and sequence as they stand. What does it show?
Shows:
7.34
